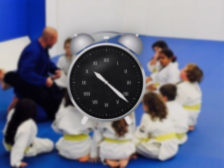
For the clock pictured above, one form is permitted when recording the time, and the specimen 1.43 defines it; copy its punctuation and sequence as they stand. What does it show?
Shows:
10.22
